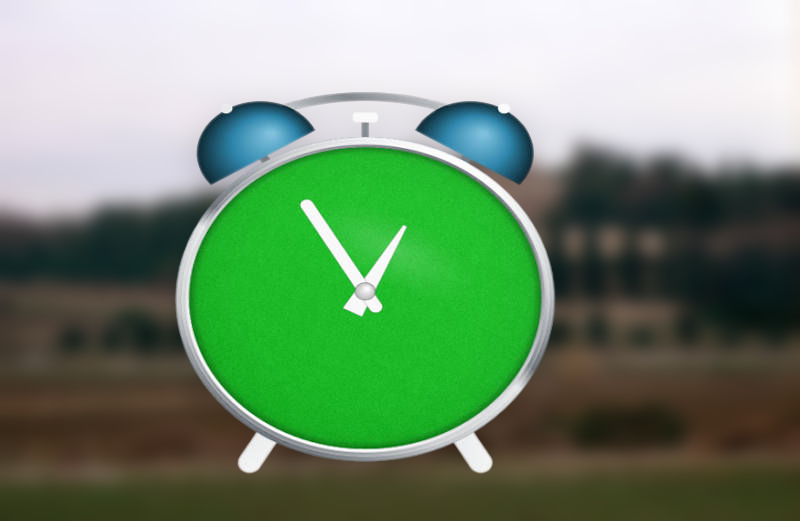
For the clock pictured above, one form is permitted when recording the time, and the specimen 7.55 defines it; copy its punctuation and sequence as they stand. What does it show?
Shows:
12.55
